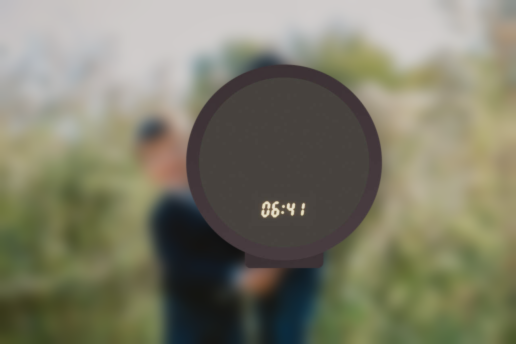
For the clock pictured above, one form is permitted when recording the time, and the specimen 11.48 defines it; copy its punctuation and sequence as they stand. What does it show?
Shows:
6.41
